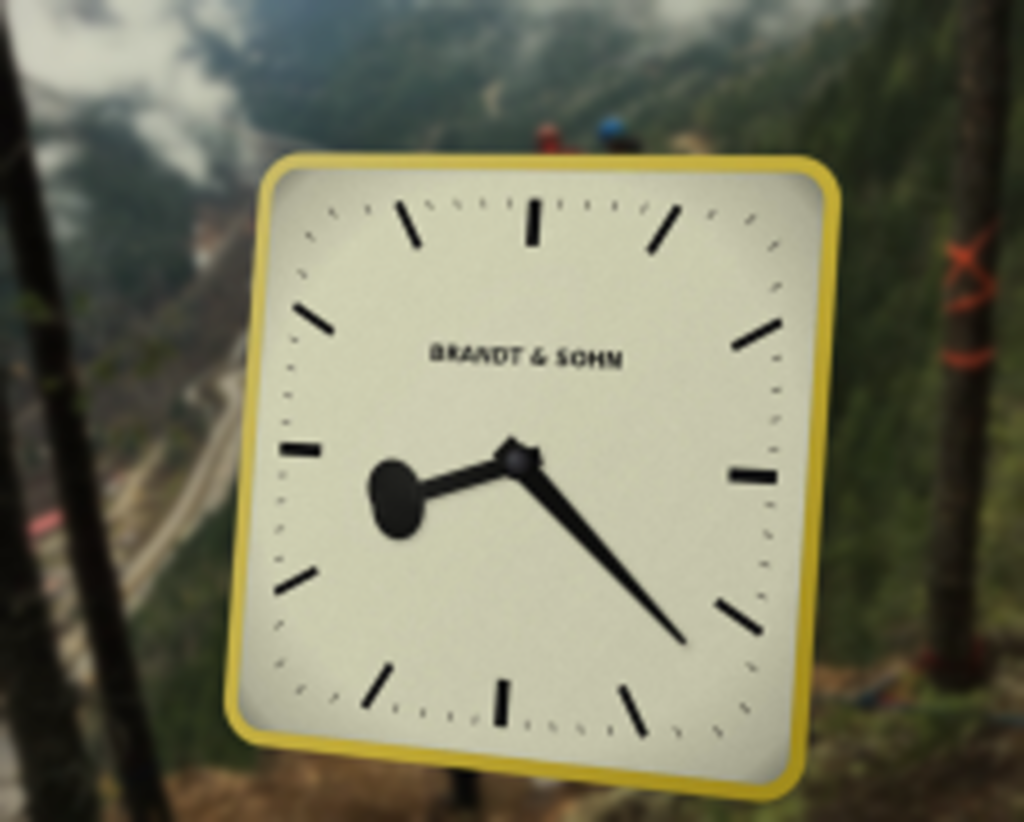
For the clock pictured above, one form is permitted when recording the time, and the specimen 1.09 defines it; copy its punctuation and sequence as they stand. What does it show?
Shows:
8.22
